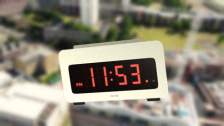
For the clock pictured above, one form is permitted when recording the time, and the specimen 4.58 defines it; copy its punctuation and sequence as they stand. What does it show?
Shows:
11.53
